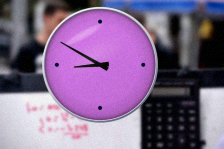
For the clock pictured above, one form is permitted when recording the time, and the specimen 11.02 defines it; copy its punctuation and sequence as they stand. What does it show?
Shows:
8.50
